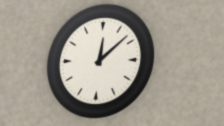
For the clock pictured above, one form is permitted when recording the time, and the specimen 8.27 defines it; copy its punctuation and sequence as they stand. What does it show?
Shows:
12.08
